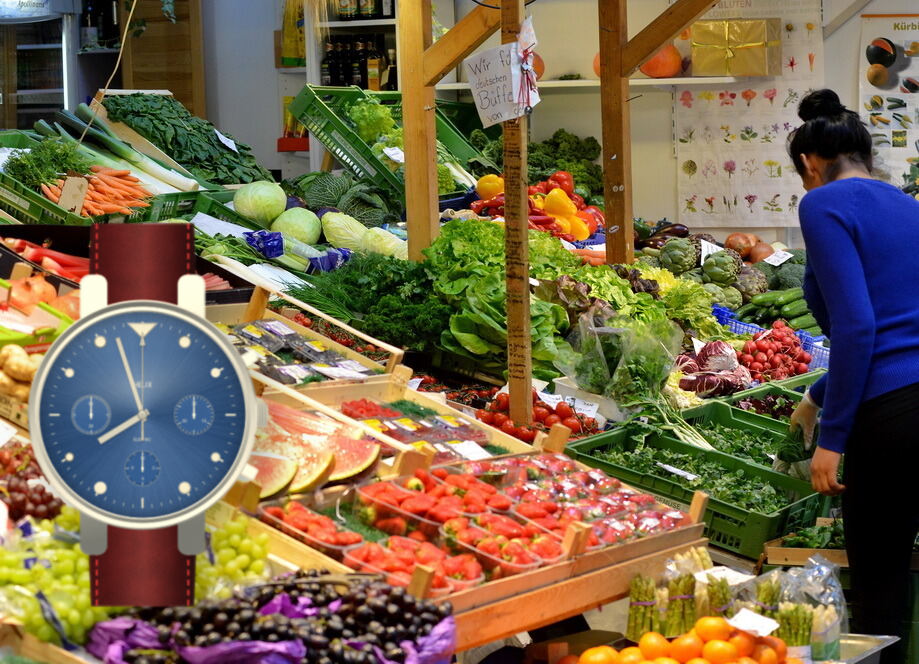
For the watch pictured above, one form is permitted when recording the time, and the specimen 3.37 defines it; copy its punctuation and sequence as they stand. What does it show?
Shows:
7.57
